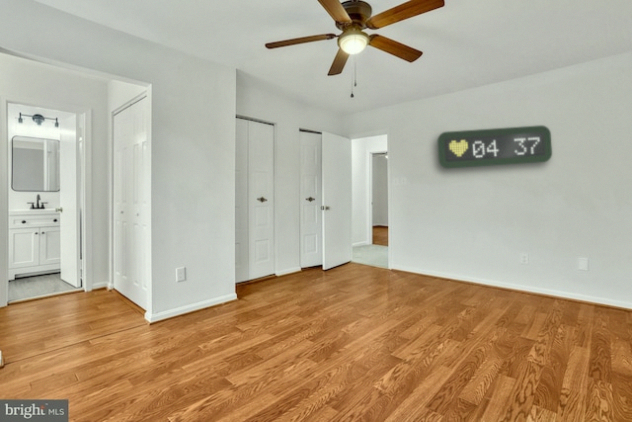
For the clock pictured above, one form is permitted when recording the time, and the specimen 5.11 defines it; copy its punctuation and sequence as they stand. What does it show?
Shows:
4.37
